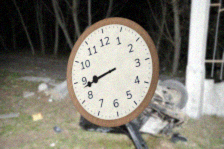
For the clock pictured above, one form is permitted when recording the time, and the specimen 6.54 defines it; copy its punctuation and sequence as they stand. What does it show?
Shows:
8.43
